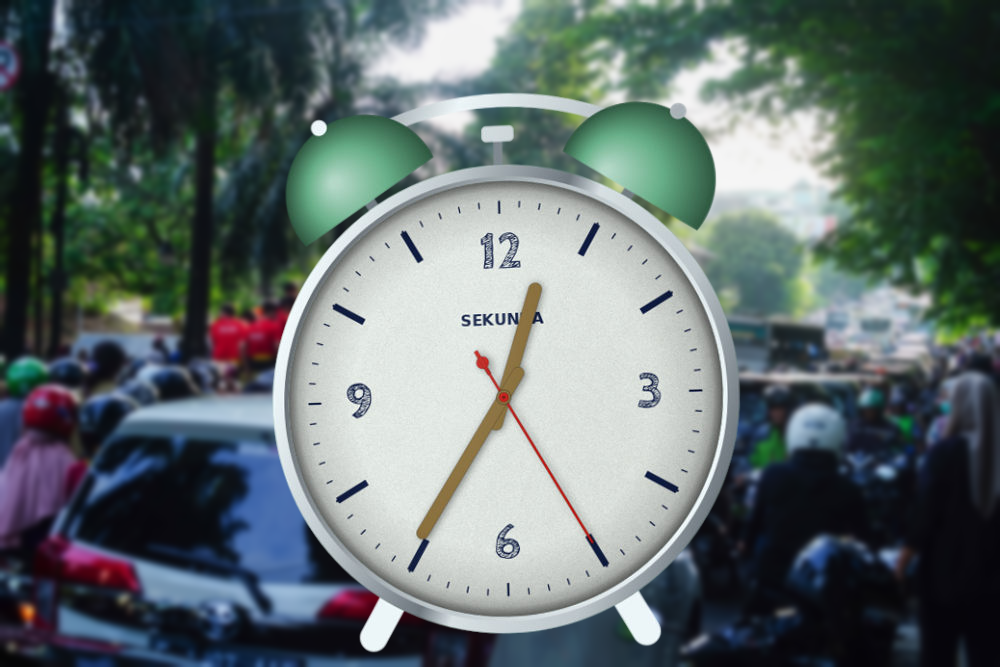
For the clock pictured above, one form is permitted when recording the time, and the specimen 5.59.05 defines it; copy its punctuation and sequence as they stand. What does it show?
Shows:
12.35.25
